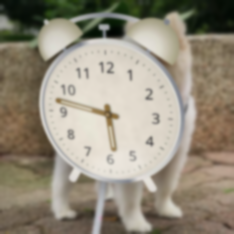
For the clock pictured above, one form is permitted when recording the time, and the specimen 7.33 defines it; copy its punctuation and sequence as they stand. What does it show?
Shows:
5.47
